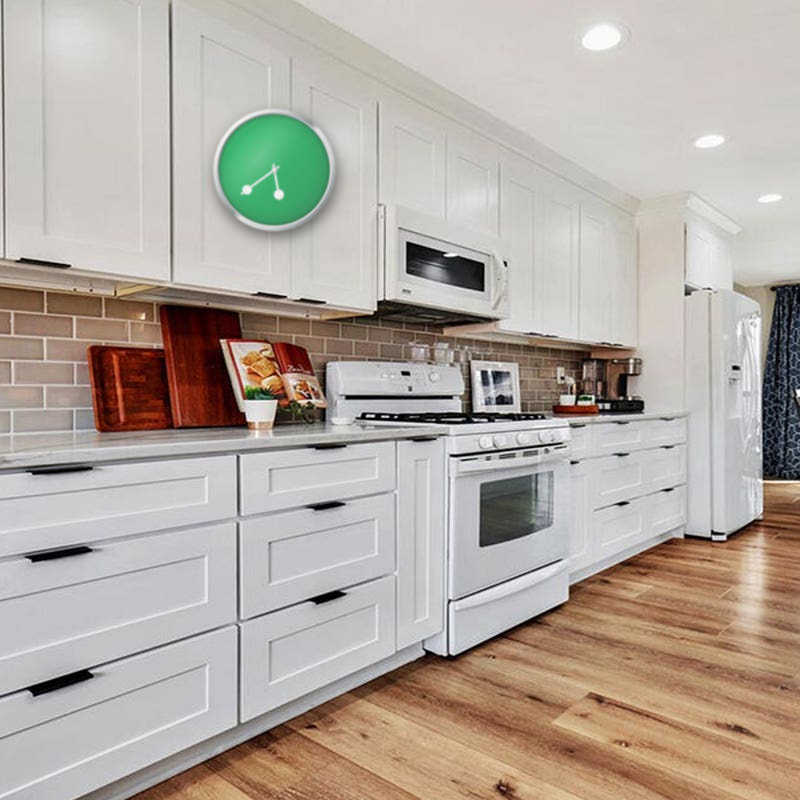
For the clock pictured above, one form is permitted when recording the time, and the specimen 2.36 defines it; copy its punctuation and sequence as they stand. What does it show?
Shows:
5.39
